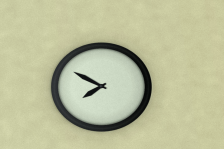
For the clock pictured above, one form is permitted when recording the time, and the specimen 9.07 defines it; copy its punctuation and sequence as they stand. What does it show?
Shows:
7.50
